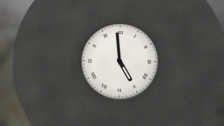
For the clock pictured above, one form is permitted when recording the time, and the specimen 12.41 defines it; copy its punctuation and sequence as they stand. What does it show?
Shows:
4.59
